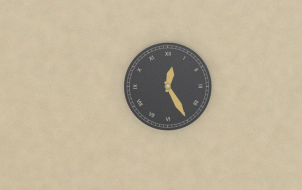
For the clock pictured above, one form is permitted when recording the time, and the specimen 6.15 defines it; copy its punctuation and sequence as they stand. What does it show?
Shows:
12.25
